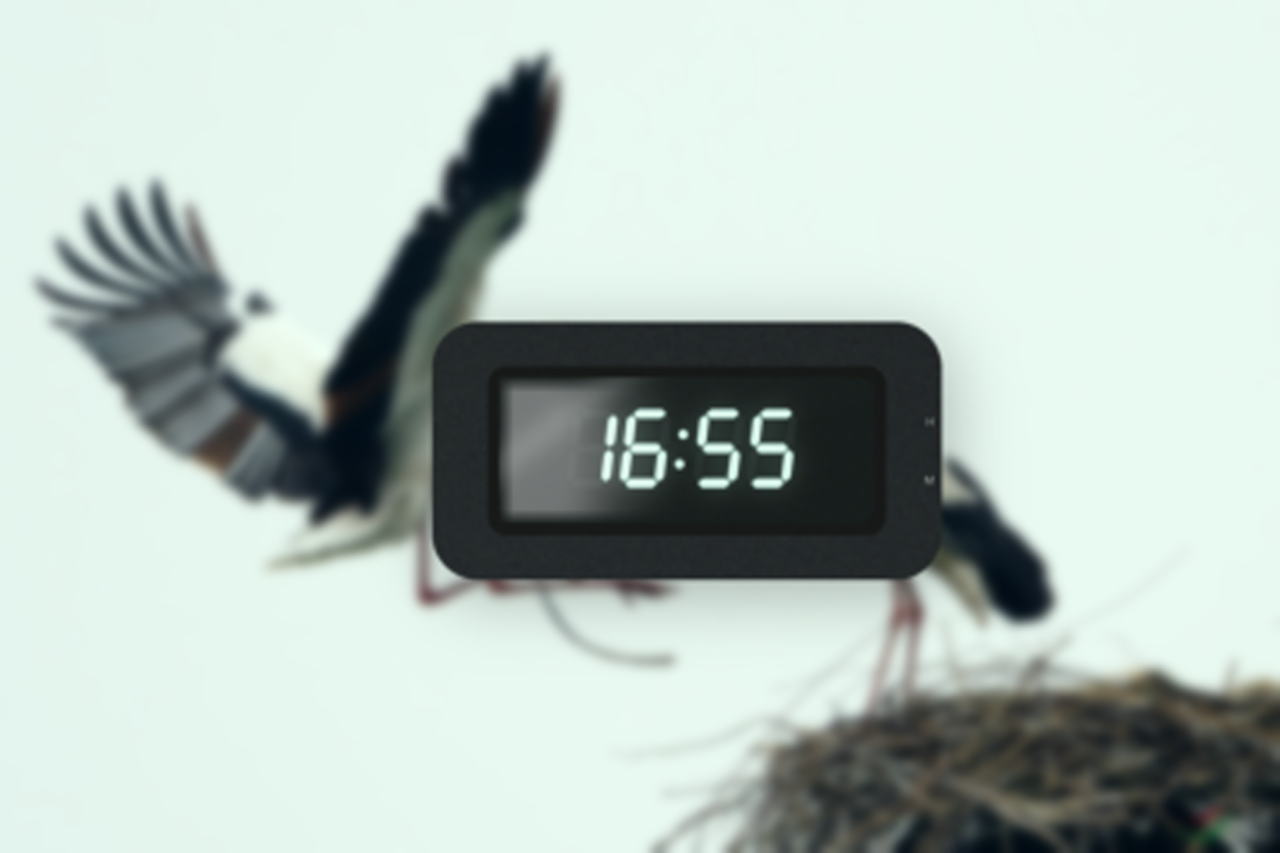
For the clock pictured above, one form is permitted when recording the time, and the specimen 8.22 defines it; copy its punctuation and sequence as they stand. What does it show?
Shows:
16.55
